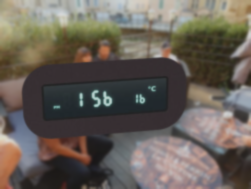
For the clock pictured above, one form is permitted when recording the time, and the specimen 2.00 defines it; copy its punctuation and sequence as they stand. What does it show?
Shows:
1.56
